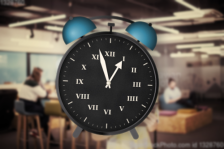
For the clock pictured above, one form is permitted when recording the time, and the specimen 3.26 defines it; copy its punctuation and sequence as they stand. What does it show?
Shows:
12.57
